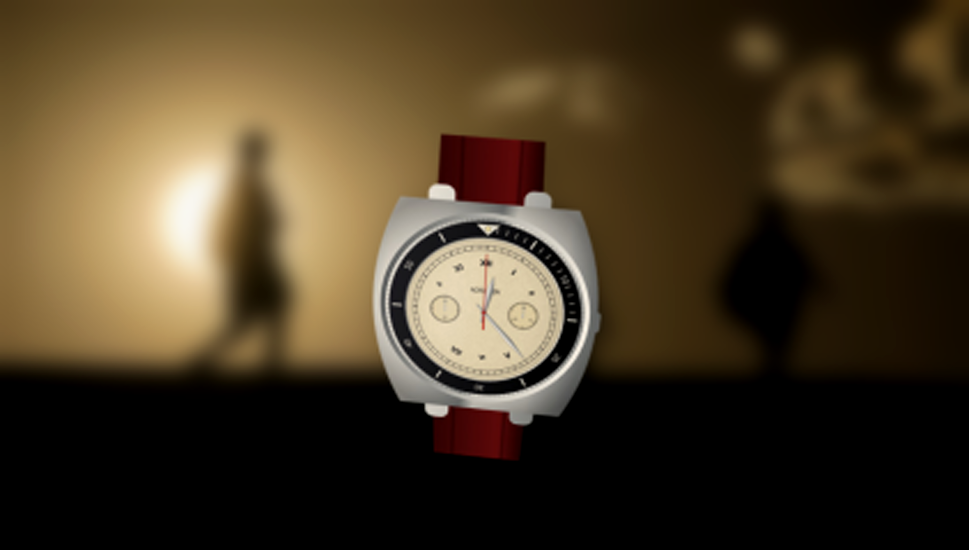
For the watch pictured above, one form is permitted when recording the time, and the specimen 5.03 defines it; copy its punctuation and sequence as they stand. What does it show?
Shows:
12.23
